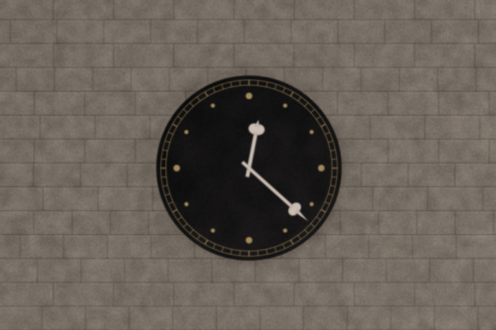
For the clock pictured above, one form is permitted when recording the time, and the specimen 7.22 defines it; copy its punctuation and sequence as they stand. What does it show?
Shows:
12.22
